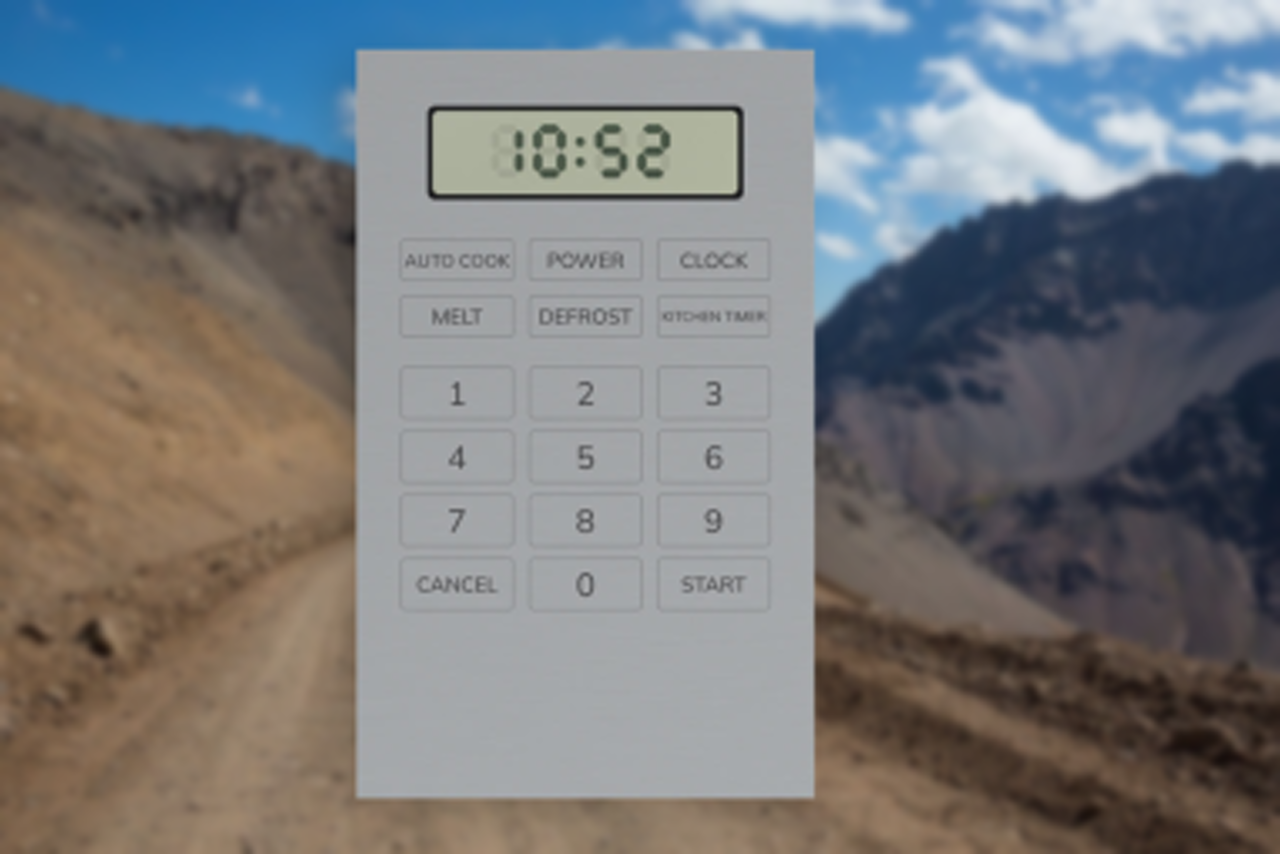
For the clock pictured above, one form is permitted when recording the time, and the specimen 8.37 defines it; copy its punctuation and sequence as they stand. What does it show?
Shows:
10.52
